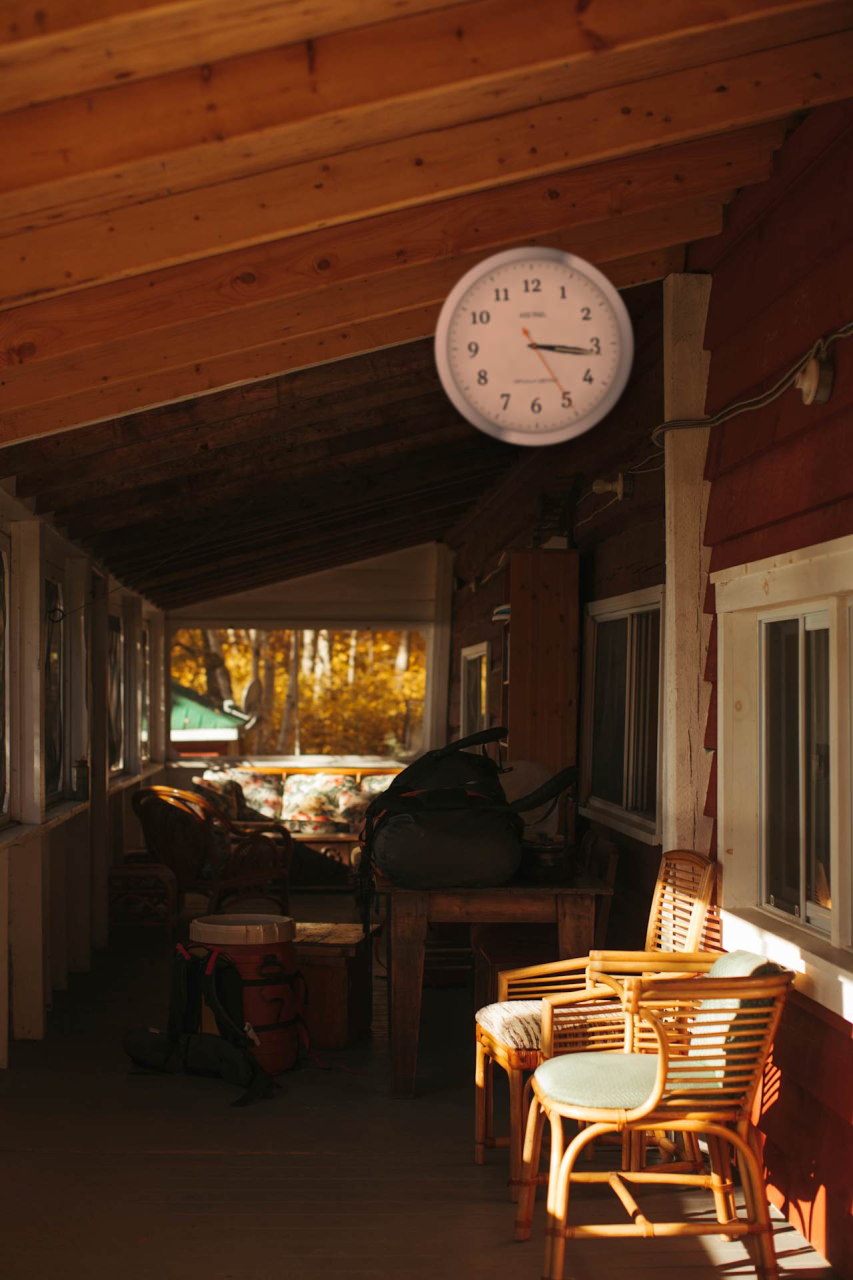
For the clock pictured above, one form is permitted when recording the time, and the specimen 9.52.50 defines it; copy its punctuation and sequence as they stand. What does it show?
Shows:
3.16.25
